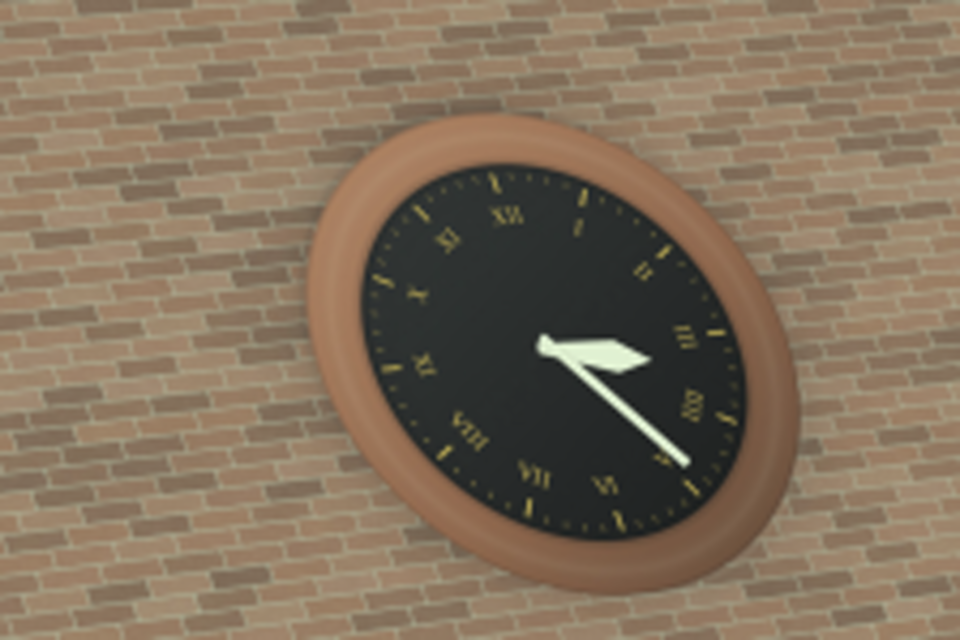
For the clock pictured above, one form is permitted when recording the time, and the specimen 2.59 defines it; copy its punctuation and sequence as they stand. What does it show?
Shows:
3.24
